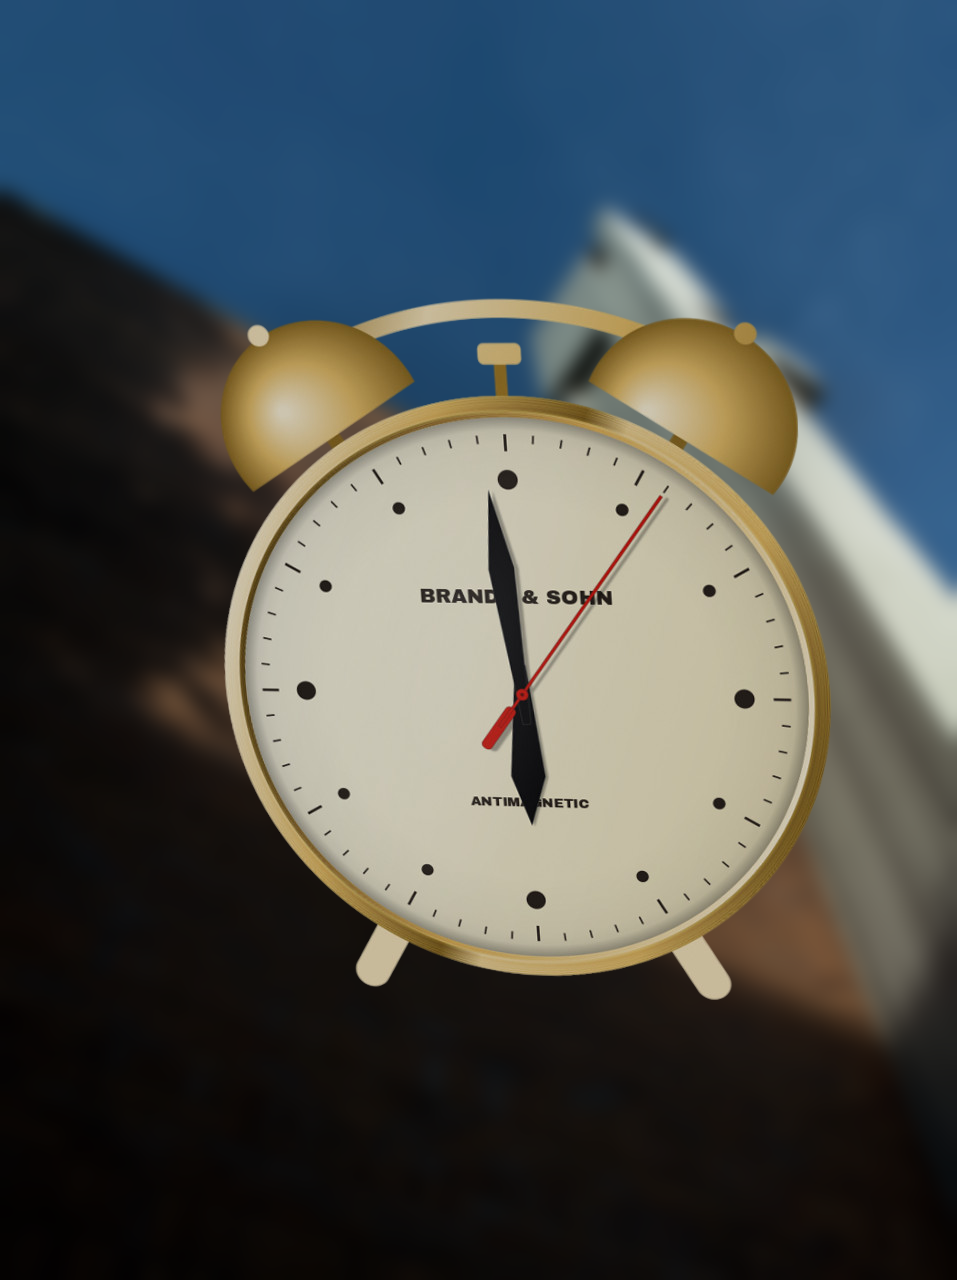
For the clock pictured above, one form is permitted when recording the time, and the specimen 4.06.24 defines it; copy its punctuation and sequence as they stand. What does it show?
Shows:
5.59.06
